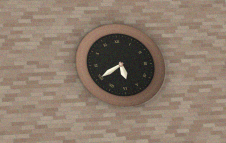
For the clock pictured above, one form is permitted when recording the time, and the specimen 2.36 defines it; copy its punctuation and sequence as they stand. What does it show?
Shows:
5.40
